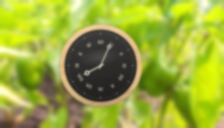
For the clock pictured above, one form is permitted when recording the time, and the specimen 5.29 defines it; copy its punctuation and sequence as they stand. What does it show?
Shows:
8.04
